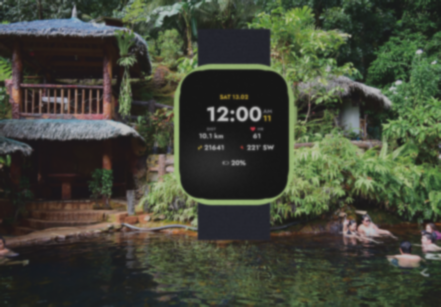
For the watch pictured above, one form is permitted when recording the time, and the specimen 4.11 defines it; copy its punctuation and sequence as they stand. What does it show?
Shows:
12.00
